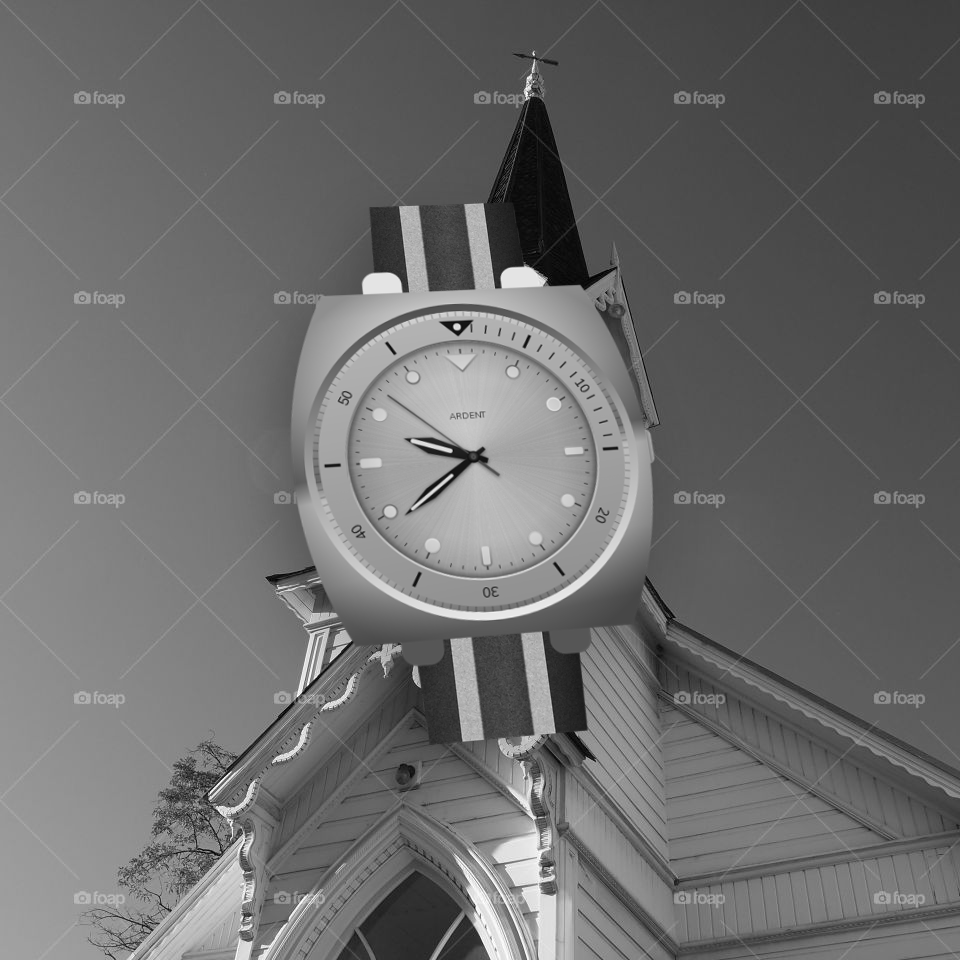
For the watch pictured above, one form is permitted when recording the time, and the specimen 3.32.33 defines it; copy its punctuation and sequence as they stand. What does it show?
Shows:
9.38.52
